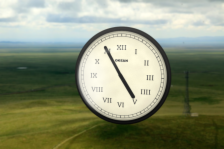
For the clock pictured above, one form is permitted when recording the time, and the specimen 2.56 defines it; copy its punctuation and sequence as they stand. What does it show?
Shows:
4.55
